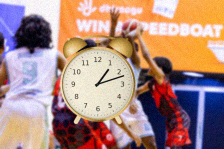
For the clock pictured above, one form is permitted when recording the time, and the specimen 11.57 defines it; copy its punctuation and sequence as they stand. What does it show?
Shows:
1.12
